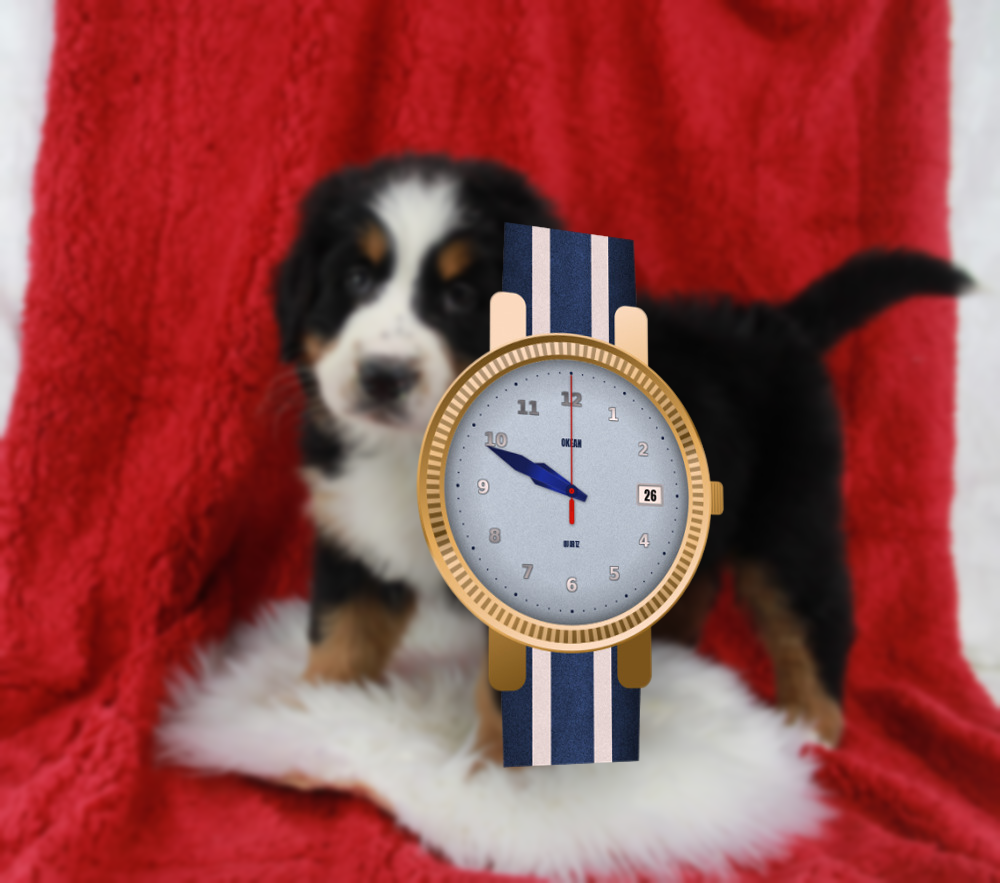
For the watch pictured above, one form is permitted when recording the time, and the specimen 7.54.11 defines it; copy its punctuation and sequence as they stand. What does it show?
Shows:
9.49.00
